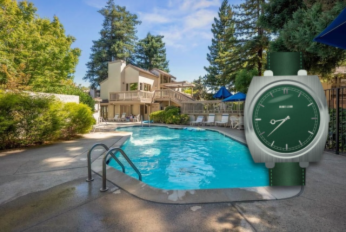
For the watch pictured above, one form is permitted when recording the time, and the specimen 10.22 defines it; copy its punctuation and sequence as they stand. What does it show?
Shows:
8.38
